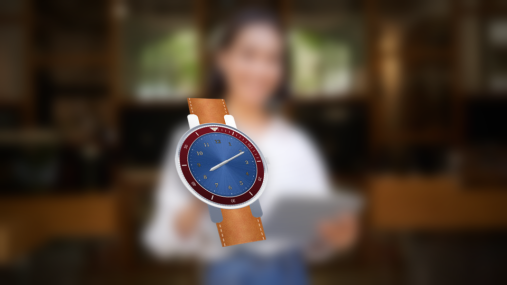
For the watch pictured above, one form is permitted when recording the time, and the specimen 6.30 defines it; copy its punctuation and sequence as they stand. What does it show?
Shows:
8.11
